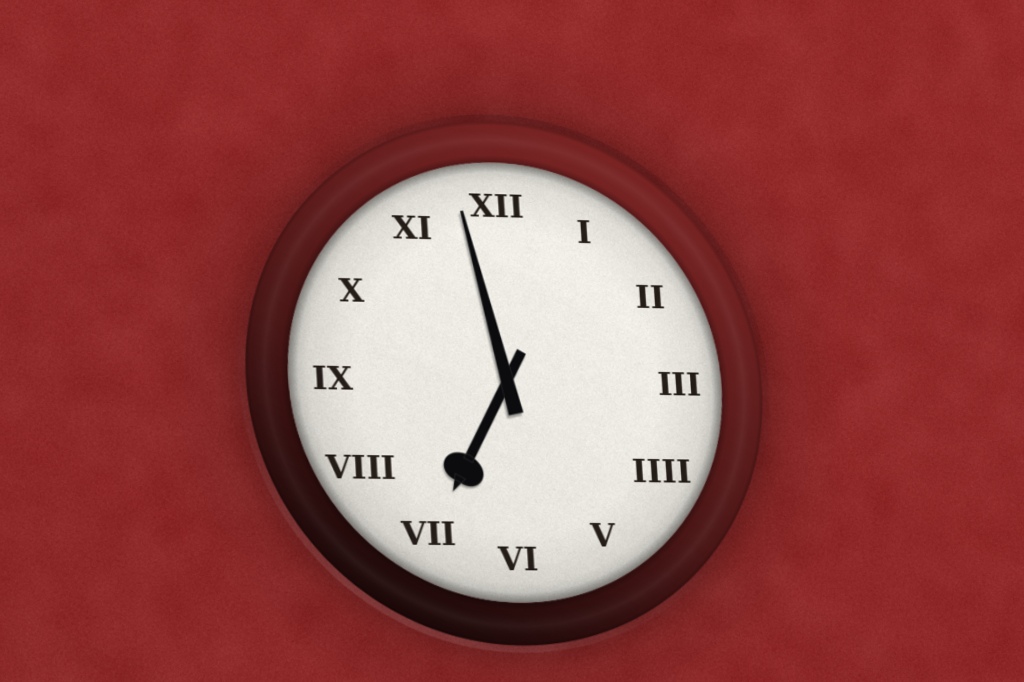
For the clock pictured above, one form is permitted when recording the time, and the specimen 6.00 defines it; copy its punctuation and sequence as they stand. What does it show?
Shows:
6.58
